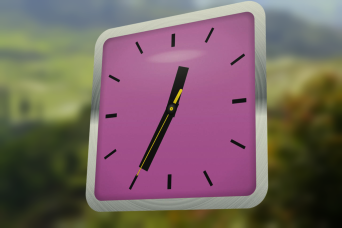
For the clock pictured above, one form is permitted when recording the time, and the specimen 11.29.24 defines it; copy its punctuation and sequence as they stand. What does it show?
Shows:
12.34.35
